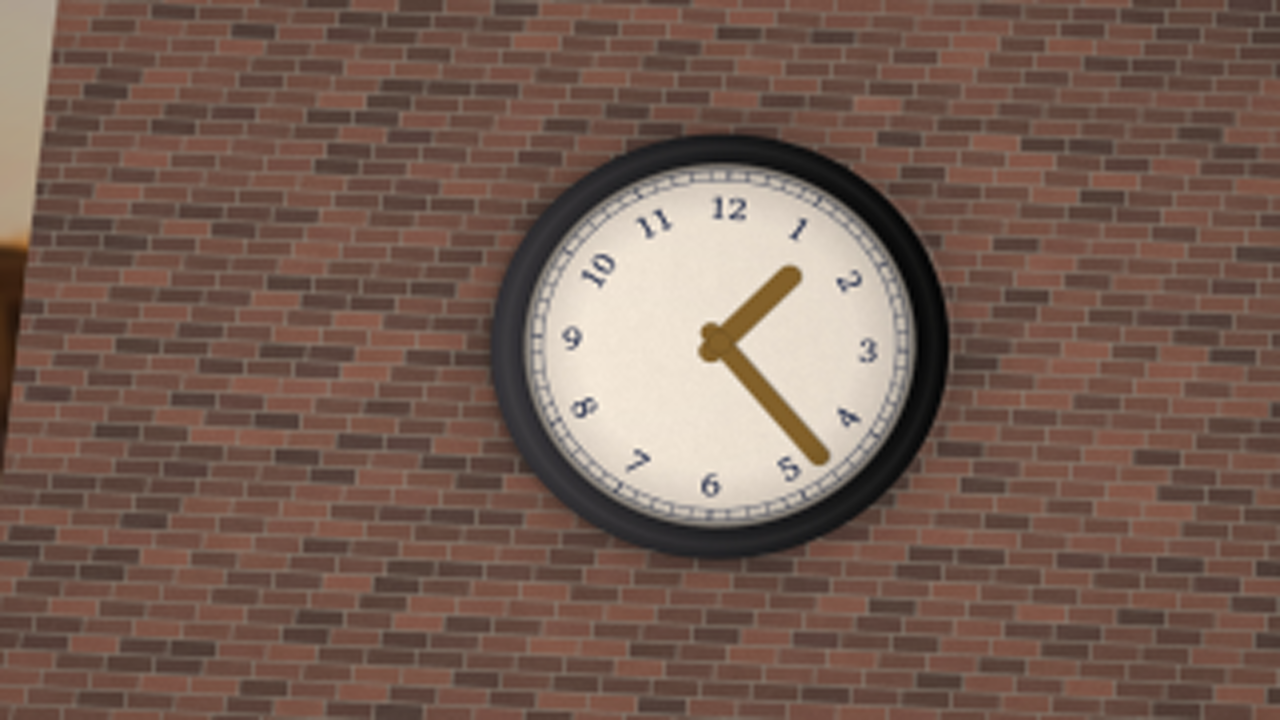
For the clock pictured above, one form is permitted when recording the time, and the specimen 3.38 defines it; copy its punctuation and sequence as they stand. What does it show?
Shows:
1.23
